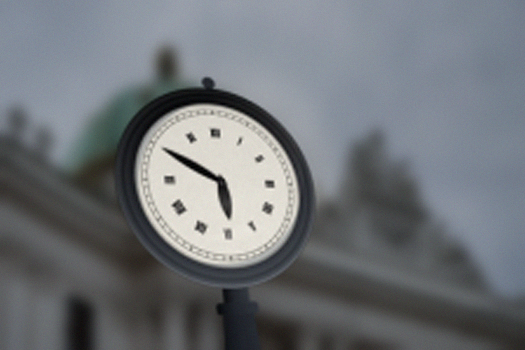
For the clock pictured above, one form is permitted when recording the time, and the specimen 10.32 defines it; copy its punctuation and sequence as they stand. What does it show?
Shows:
5.50
